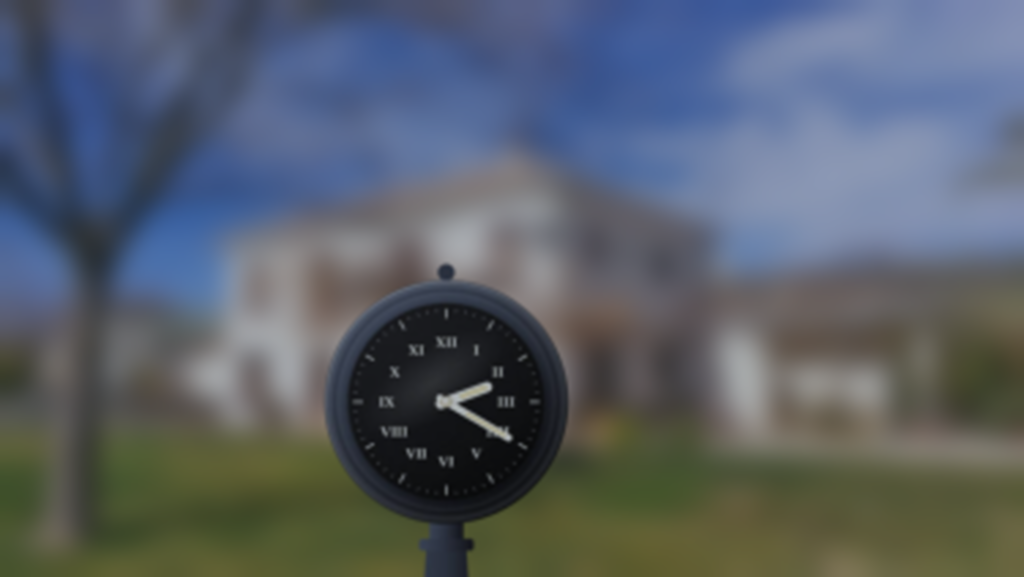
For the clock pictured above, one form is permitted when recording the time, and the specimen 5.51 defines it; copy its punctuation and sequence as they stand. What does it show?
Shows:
2.20
